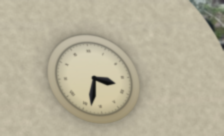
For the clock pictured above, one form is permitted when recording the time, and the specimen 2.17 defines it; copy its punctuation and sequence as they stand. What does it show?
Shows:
3.33
